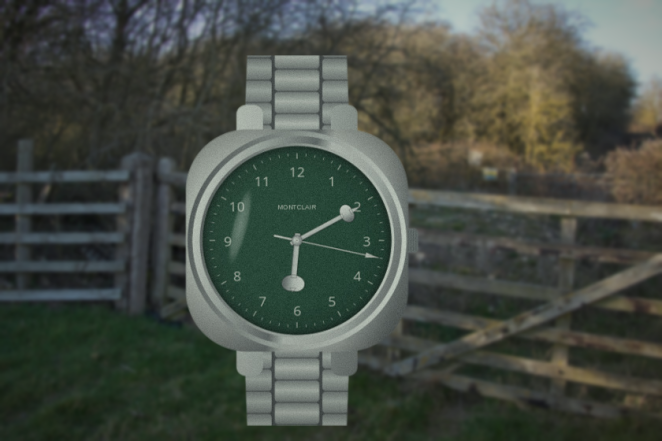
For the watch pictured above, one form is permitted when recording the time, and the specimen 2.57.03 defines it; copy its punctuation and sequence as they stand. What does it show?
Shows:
6.10.17
